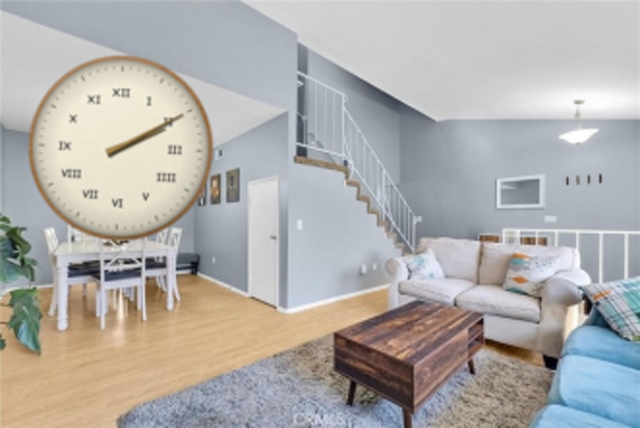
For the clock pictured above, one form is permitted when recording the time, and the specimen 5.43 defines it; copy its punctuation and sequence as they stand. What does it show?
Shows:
2.10
